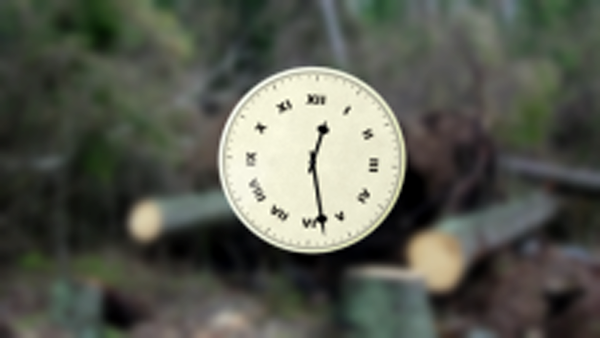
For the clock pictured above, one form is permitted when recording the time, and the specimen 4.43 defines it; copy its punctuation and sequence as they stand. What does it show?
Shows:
12.28
